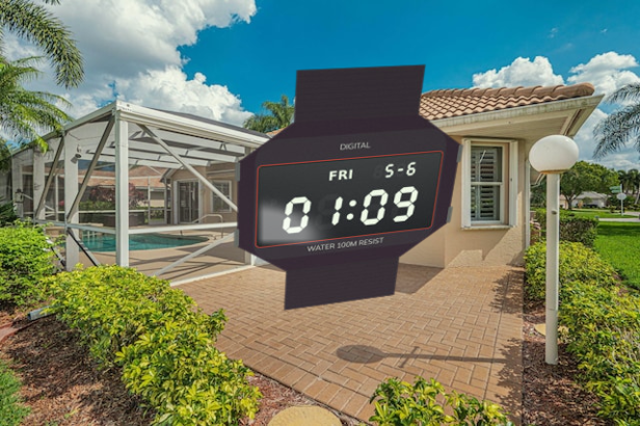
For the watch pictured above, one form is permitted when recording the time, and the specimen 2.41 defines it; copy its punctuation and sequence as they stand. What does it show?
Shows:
1.09
